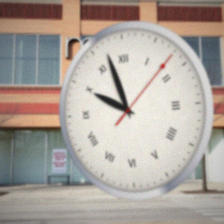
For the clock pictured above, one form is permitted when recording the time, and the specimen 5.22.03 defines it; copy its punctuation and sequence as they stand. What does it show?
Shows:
9.57.08
